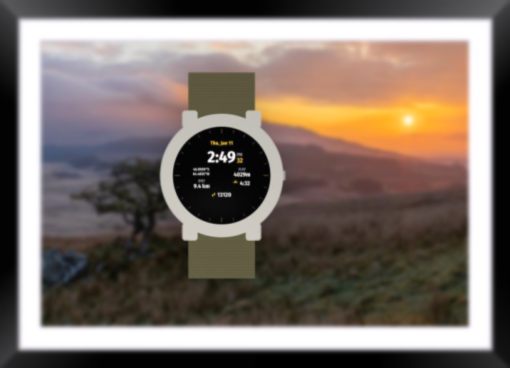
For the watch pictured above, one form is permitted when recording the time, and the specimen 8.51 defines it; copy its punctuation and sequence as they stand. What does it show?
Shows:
2.49
